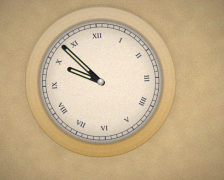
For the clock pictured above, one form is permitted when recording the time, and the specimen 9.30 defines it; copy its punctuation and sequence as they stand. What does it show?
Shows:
9.53
